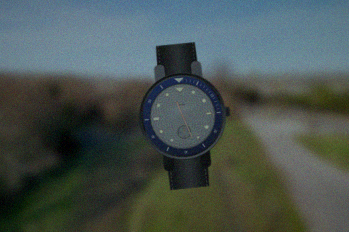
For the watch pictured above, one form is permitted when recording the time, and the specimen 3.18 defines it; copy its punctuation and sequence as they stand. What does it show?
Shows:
11.27
